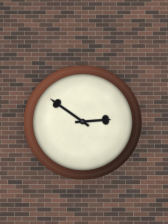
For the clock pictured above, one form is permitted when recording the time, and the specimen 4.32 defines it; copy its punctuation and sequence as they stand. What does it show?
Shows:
2.51
